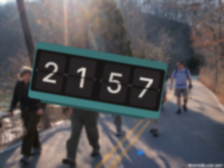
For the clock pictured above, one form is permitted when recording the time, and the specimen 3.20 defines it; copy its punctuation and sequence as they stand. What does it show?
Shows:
21.57
